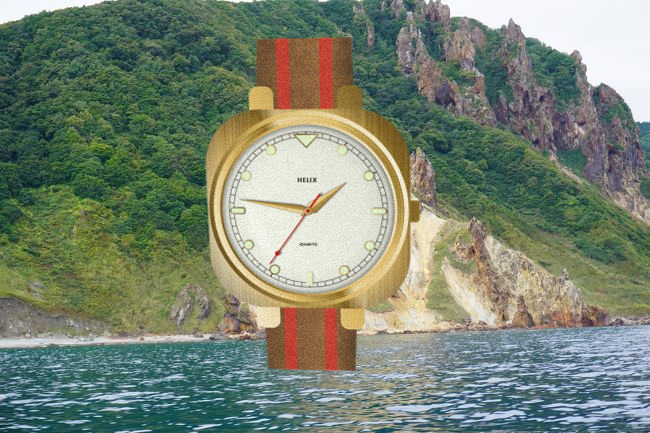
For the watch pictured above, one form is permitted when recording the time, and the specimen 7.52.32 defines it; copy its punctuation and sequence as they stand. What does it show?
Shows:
1.46.36
